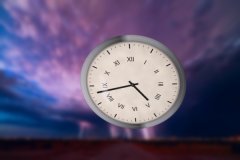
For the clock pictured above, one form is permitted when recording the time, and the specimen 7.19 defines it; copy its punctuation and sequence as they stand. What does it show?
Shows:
4.43
